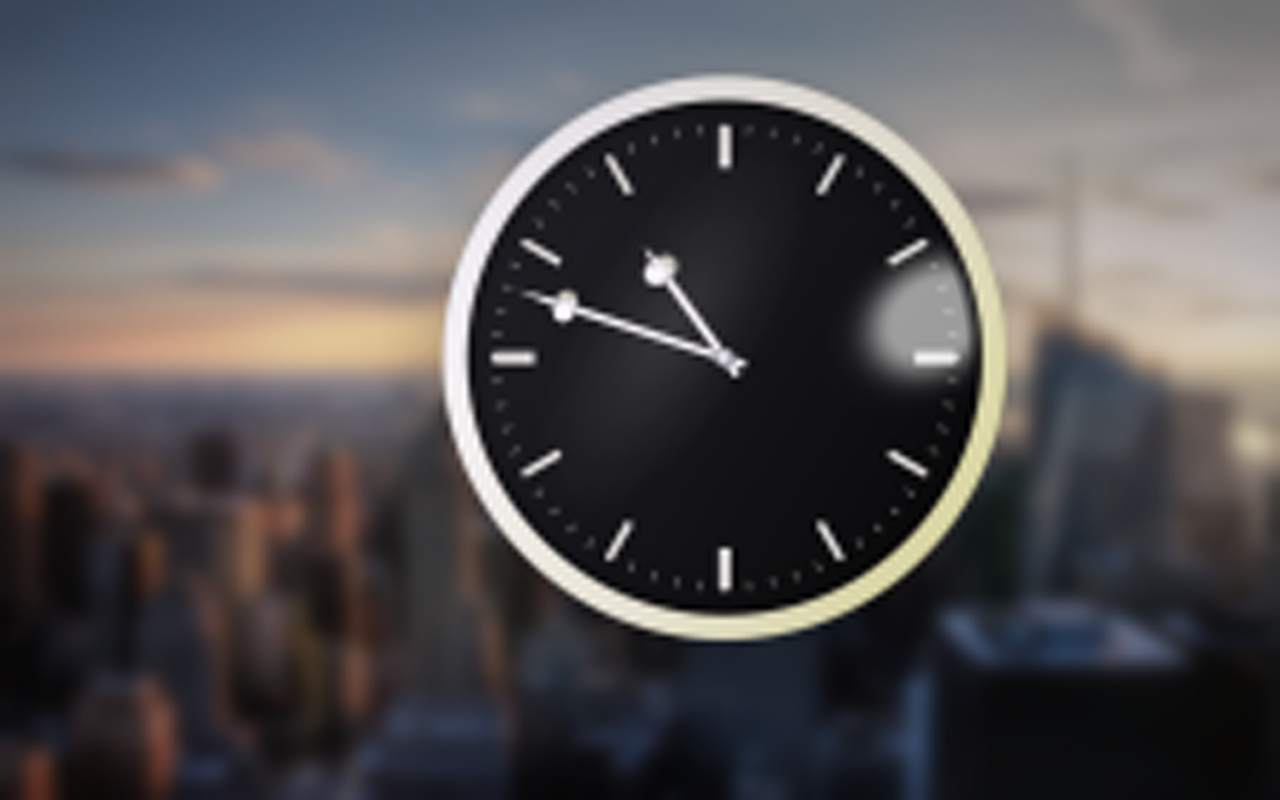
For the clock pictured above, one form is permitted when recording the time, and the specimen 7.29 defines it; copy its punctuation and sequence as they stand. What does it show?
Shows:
10.48
